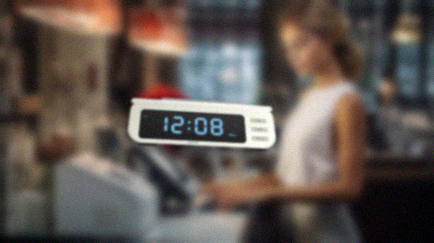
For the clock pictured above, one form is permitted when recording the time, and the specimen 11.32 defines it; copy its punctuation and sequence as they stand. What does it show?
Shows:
12.08
